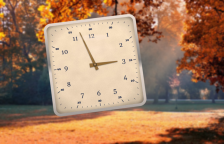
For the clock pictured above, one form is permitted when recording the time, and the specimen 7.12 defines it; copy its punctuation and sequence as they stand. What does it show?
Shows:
2.57
